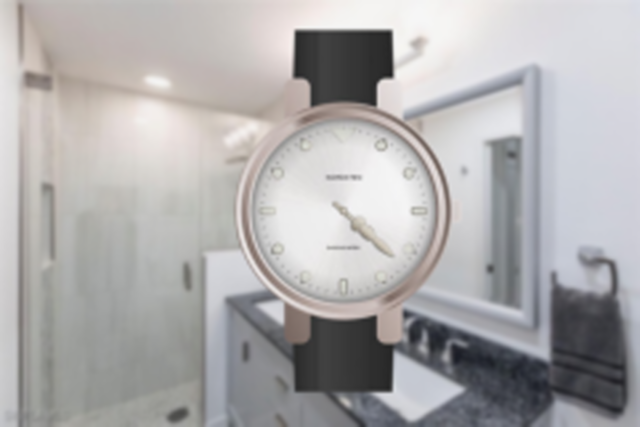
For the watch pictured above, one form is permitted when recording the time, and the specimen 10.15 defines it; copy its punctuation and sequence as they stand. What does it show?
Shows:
4.22
